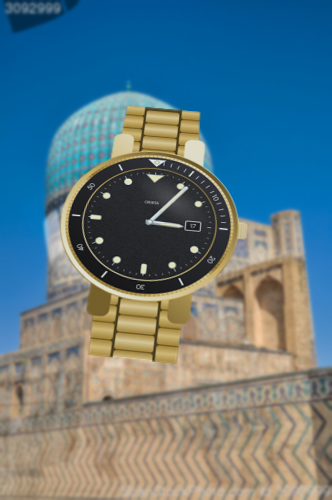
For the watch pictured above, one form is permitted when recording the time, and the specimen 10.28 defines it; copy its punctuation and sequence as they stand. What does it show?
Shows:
3.06
